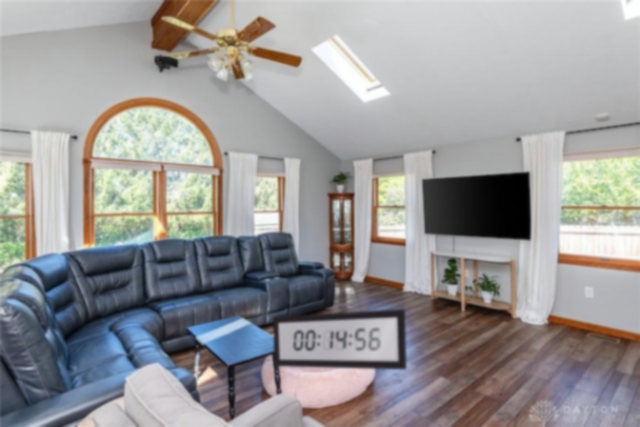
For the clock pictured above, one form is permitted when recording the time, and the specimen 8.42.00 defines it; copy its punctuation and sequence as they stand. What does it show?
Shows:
0.14.56
